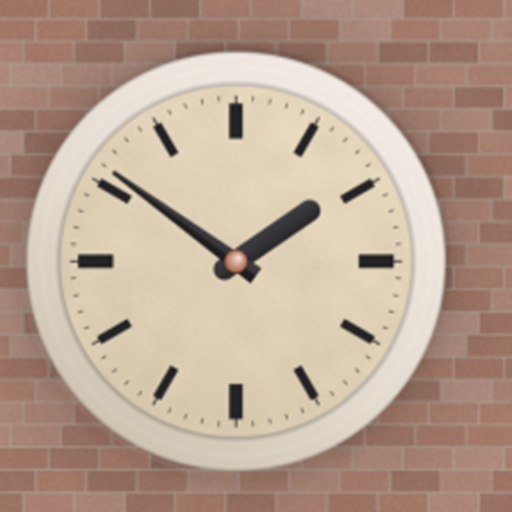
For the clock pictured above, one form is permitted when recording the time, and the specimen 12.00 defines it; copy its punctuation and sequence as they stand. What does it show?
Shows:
1.51
